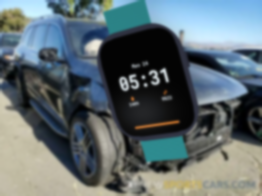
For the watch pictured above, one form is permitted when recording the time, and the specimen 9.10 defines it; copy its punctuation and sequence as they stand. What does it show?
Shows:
5.31
